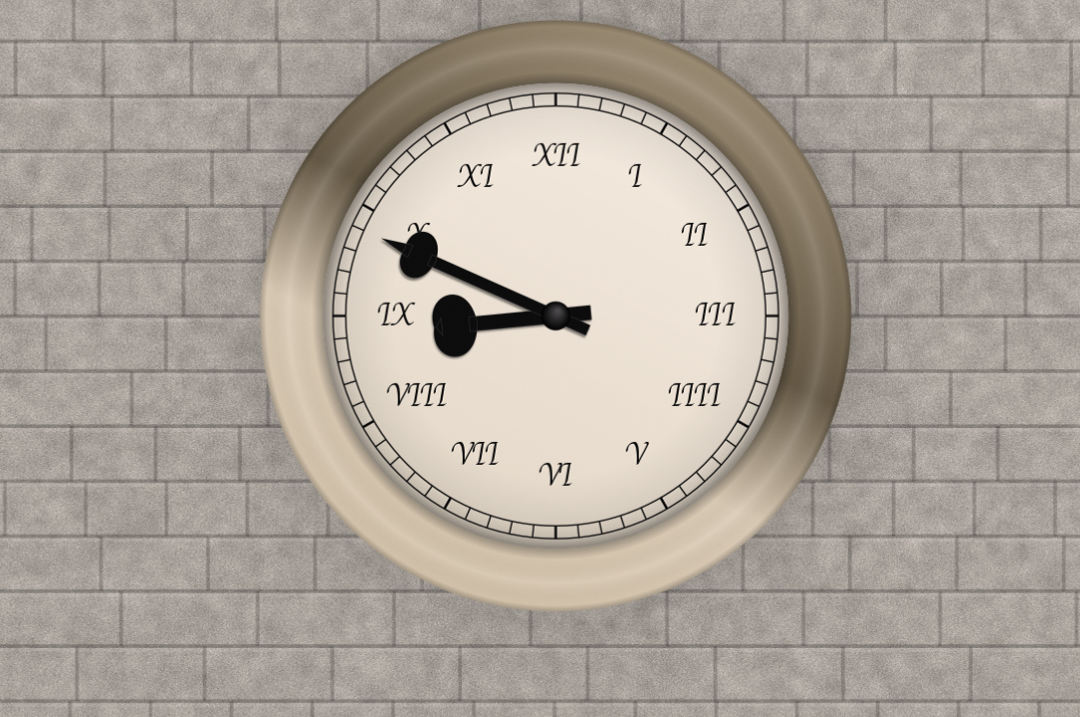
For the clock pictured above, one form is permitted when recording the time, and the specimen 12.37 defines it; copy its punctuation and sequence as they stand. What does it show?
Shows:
8.49
